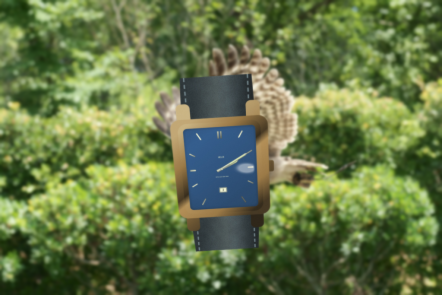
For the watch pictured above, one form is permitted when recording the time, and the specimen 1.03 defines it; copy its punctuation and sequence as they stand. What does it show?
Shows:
2.10
